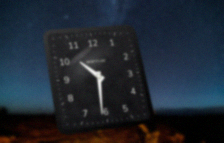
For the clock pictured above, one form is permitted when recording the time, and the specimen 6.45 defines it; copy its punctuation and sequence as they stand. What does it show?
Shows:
10.31
